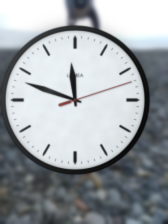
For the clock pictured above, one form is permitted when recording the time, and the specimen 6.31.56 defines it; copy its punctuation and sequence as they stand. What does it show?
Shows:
11.48.12
